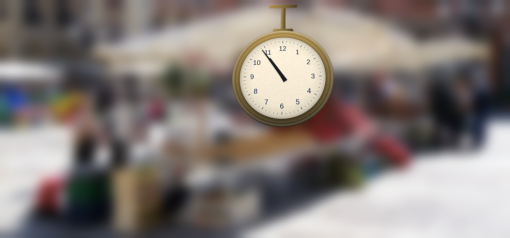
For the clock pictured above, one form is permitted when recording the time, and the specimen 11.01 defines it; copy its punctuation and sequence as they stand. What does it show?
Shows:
10.54
